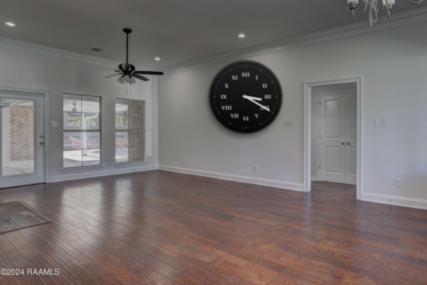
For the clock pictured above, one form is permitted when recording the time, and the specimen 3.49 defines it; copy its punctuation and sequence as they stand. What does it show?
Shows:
3.20
